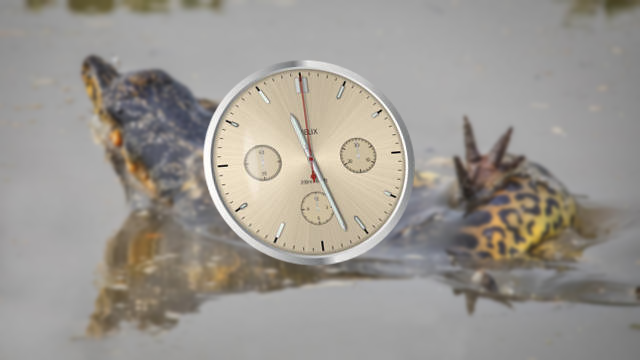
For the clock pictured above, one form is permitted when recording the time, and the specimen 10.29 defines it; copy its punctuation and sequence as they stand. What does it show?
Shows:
11.27
